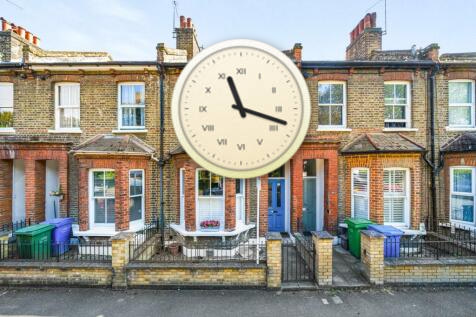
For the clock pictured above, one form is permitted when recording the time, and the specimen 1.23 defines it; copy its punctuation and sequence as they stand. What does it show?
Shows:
11.18
